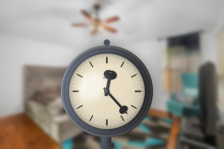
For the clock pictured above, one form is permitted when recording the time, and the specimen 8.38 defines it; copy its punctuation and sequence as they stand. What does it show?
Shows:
12.23
